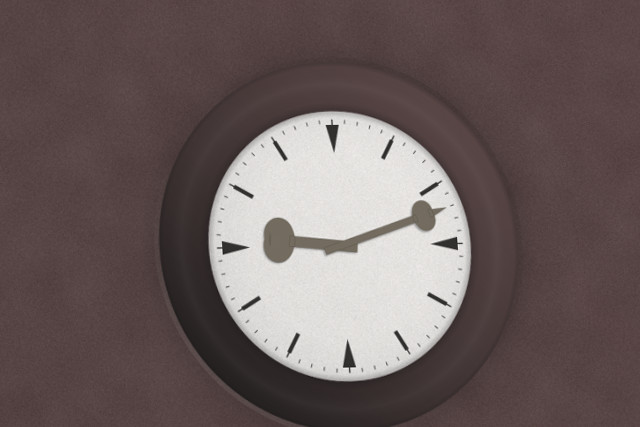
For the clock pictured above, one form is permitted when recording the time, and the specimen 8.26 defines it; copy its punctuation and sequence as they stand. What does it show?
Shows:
9.12
